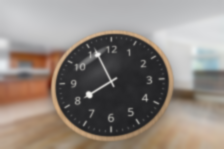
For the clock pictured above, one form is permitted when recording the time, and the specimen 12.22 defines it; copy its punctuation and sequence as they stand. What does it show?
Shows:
7.56
